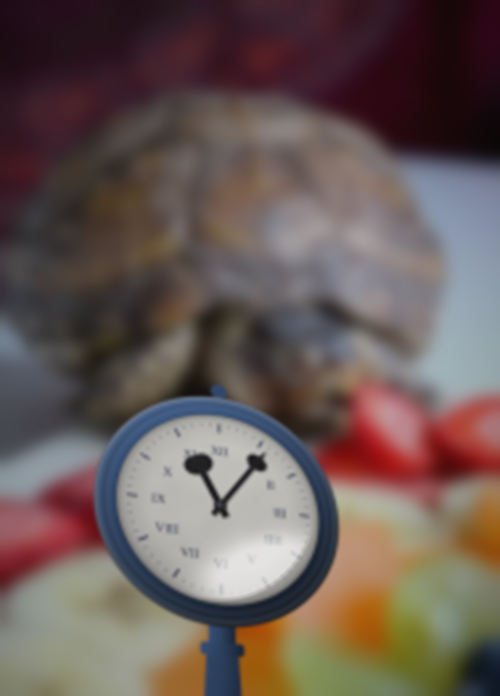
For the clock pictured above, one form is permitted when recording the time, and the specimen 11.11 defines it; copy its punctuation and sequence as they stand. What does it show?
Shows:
11.06
